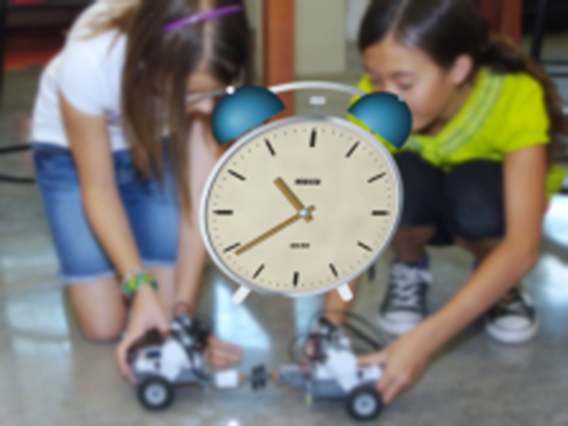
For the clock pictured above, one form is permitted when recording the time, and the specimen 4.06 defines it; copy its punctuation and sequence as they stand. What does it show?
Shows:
10.39
